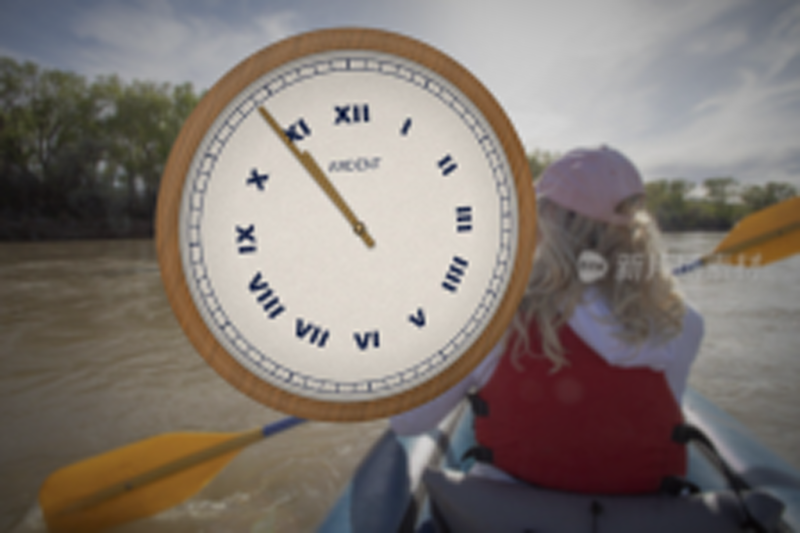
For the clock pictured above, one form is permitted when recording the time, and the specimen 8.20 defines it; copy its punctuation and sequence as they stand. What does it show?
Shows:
10.54
